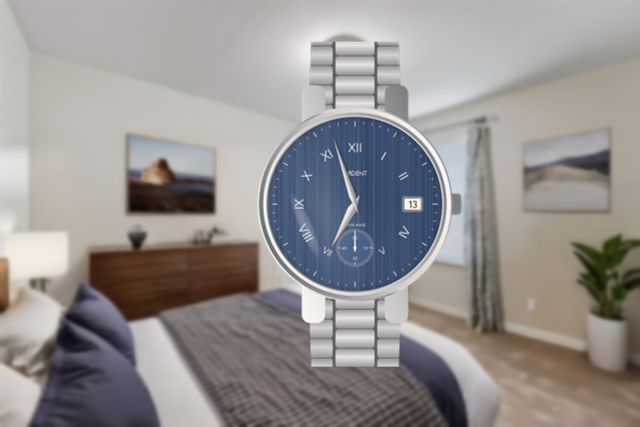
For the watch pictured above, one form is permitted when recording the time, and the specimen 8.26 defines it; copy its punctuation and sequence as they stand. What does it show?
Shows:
6.57
